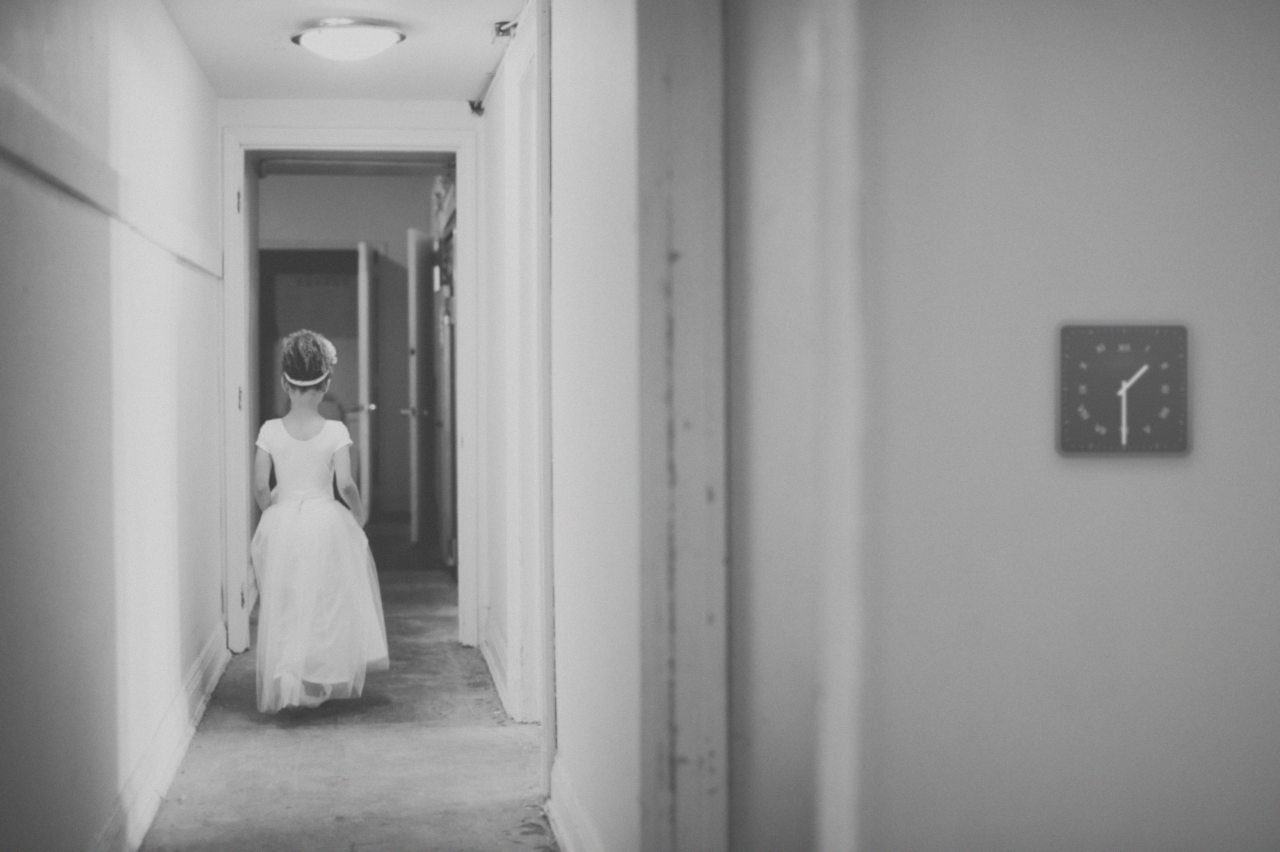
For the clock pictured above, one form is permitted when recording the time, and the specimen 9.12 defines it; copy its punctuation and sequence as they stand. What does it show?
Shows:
1.30
